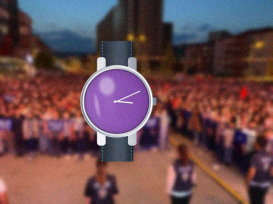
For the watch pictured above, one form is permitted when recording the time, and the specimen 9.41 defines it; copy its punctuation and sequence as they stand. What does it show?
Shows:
3.11
